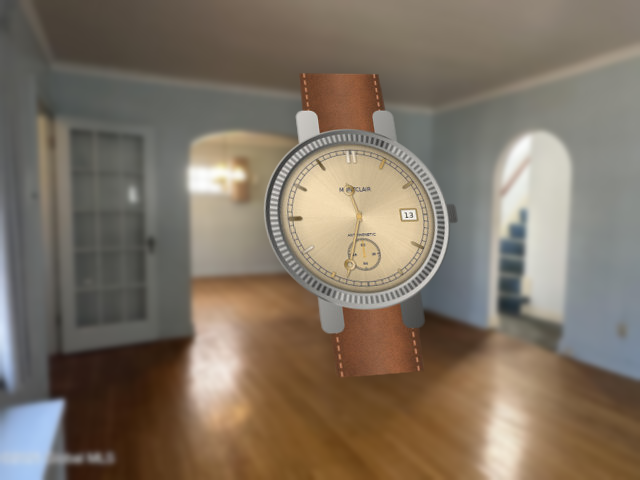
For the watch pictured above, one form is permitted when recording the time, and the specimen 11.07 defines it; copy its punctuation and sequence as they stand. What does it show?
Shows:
11.33
